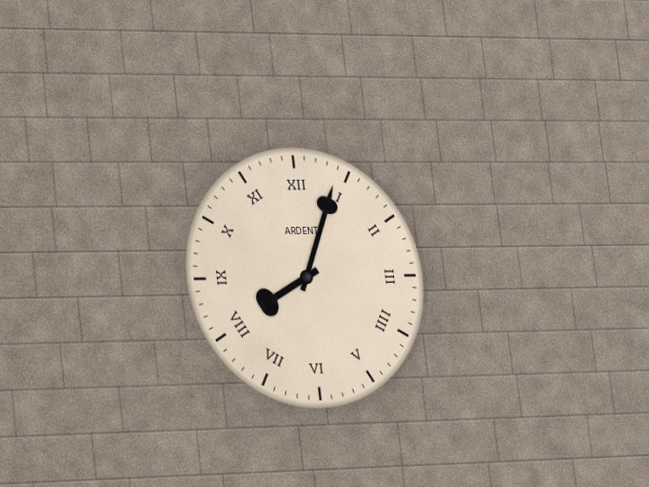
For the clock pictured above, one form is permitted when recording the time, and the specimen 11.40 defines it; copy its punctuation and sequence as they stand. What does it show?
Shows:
8.04
